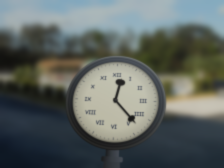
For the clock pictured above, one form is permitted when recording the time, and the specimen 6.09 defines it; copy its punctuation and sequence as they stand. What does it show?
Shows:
12.23
